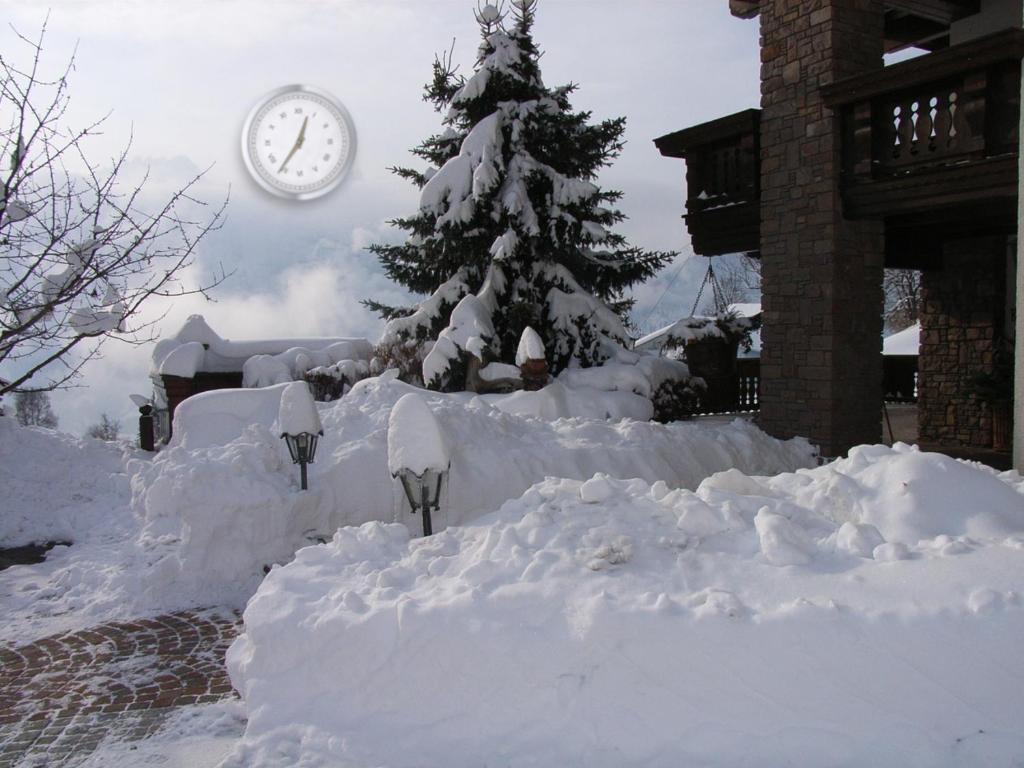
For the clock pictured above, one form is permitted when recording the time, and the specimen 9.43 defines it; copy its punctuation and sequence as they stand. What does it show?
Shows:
12.36
